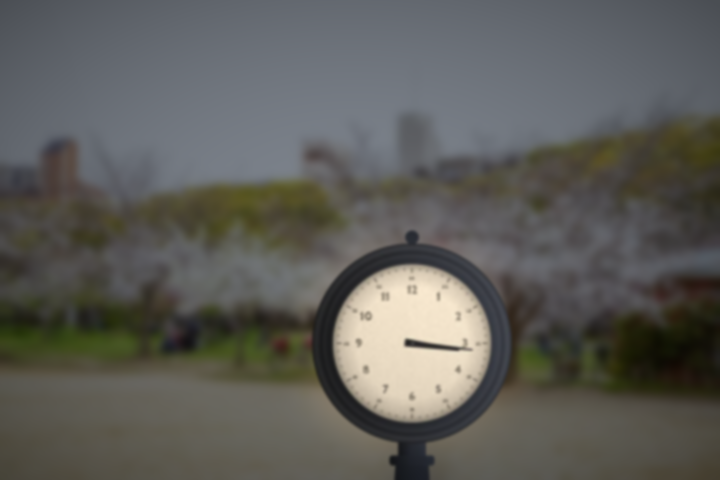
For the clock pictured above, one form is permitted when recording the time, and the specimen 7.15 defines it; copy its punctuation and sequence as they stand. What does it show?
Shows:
3.16
